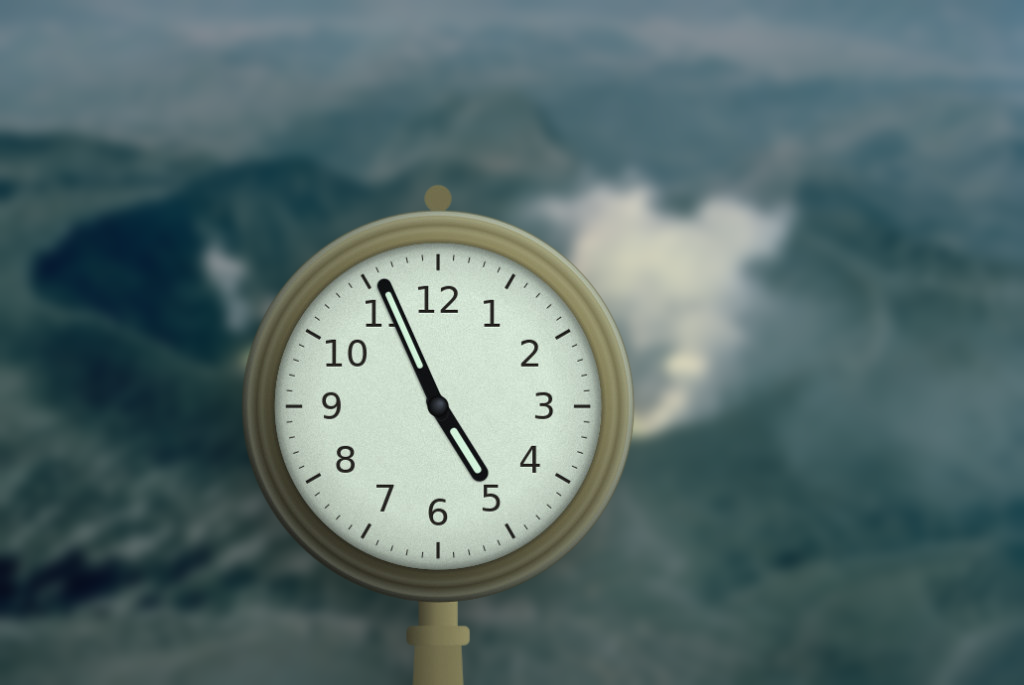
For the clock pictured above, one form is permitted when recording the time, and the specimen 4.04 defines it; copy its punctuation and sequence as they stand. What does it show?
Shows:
4.56
